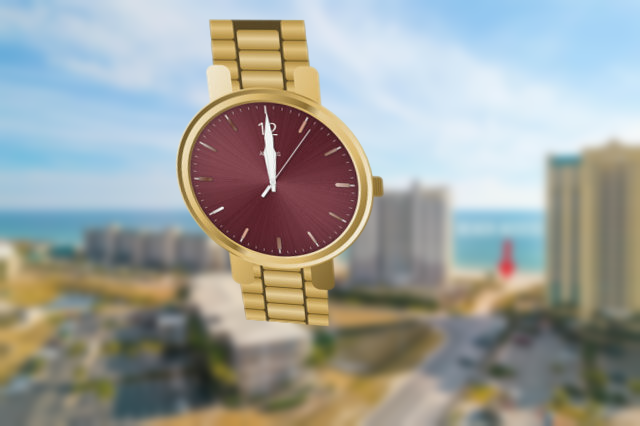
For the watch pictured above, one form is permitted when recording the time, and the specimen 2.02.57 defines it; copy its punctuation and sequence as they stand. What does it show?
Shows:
12.00.06
